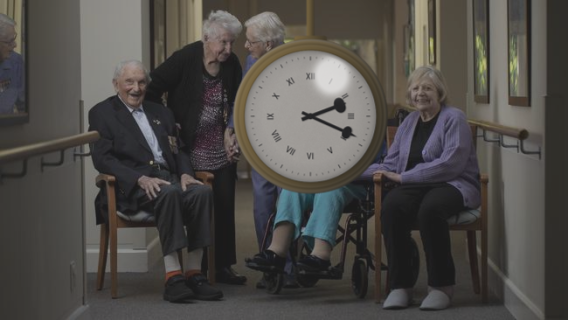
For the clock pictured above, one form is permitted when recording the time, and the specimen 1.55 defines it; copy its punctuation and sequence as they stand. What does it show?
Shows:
2.19
